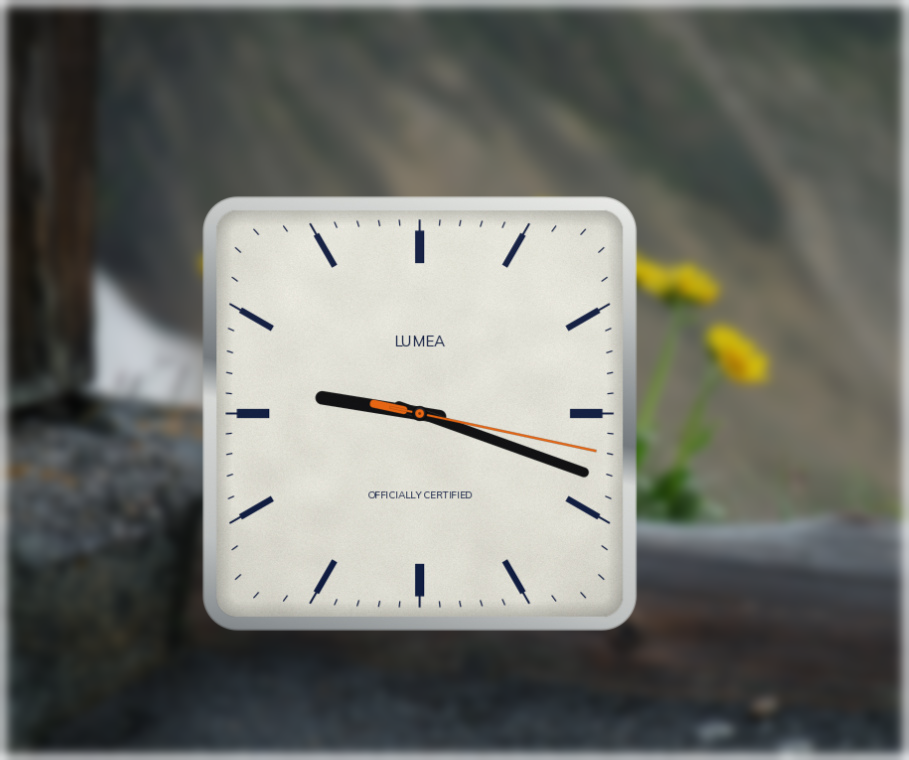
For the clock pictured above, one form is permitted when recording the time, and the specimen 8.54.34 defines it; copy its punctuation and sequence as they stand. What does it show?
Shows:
9.18.17
